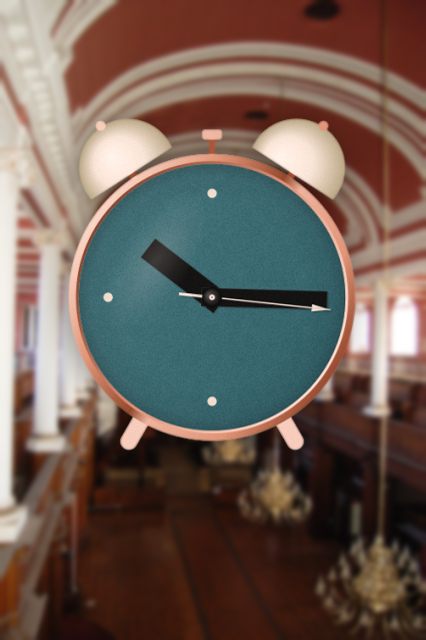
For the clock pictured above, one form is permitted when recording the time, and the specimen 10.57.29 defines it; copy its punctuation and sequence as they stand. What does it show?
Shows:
10.15.16
